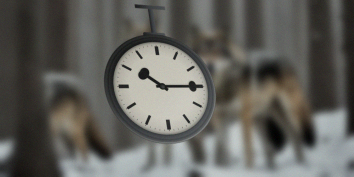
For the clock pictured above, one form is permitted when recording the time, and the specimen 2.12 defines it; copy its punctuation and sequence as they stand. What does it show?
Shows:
10.15
